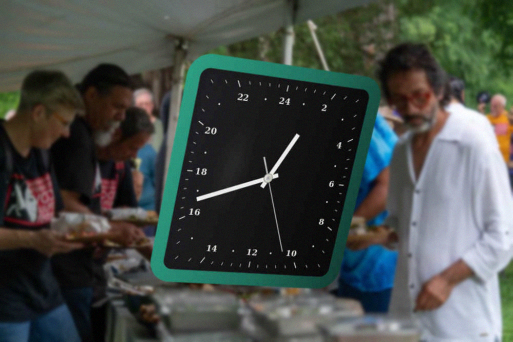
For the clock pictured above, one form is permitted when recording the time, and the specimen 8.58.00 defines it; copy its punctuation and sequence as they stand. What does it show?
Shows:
1.41.26
